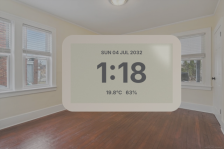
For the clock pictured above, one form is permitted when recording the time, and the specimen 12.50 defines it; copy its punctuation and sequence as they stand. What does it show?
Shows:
1.18
